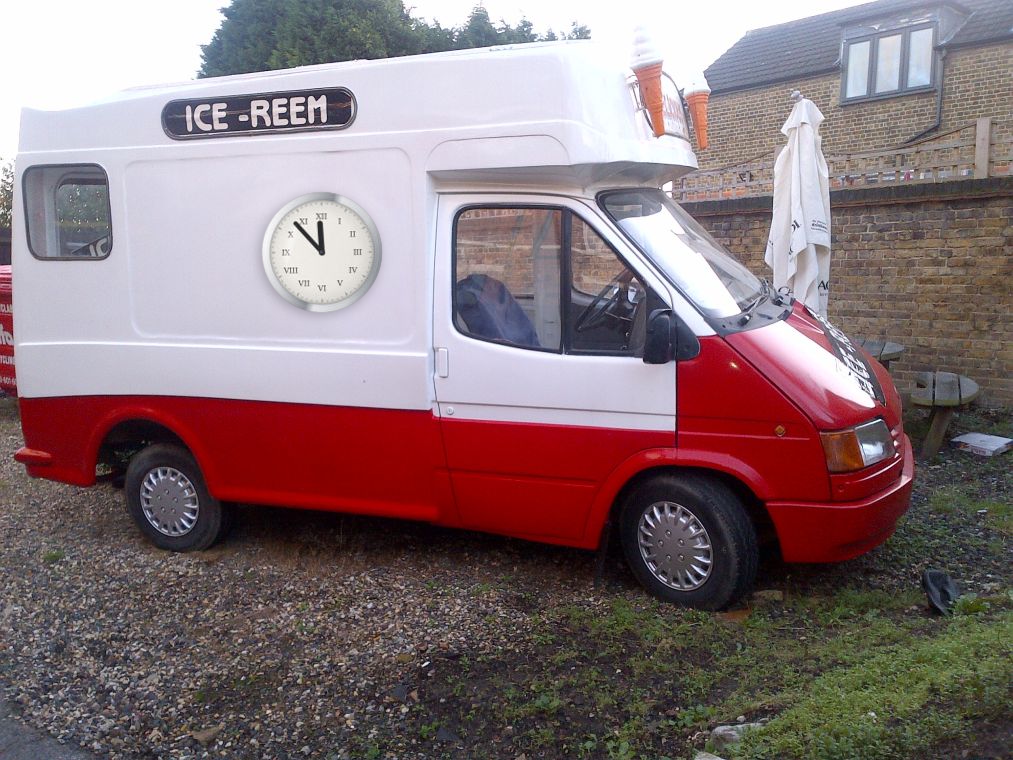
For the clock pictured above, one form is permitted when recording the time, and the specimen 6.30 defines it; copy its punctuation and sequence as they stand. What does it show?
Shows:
11.53
